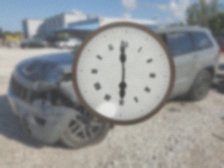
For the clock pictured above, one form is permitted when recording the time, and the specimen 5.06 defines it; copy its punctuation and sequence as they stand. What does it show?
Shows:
5.59
